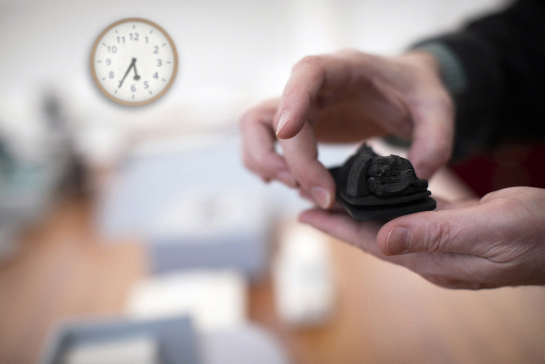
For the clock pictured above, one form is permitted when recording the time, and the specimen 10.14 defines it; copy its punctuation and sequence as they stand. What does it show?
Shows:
5.35
